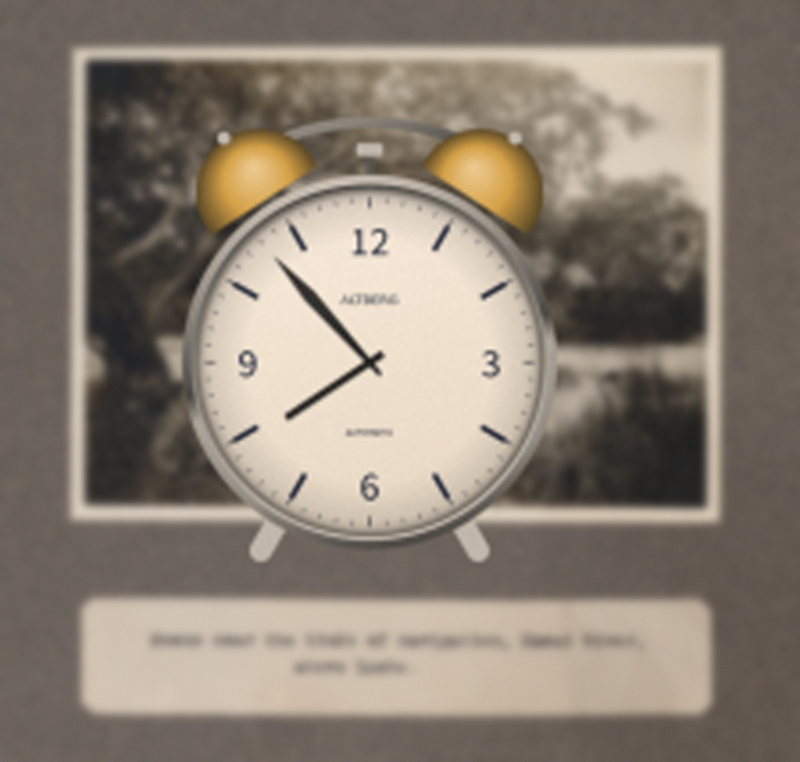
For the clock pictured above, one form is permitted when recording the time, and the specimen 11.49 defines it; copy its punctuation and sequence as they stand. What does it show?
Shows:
7.53
